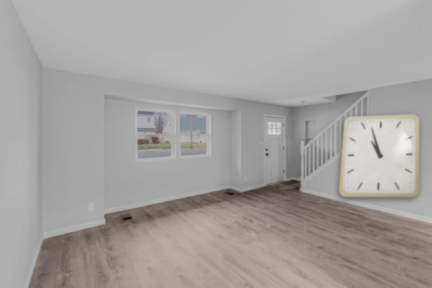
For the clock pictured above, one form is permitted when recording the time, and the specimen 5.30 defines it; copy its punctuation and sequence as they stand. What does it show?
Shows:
10.57
